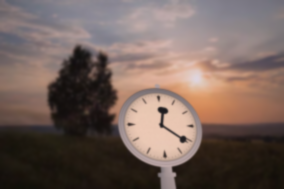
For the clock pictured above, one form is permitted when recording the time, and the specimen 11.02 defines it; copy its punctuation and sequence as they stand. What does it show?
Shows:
12.21
